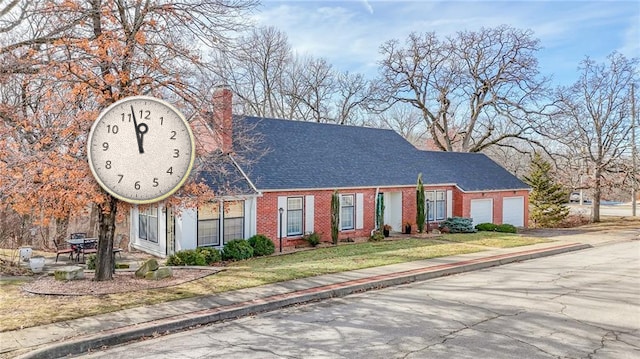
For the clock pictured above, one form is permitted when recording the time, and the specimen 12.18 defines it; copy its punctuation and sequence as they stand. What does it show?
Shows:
11.57
